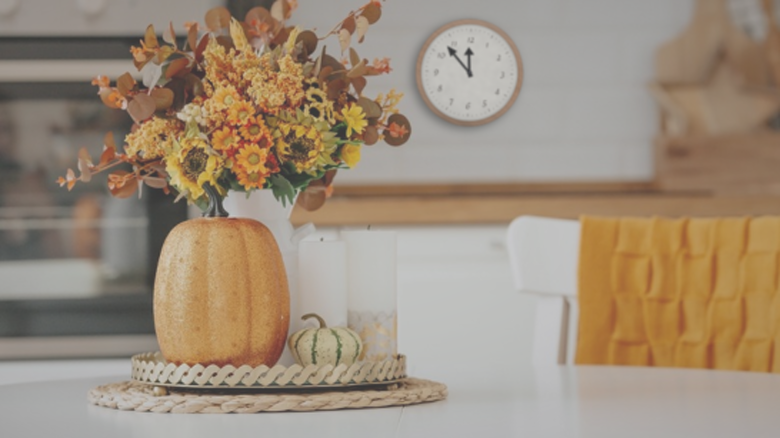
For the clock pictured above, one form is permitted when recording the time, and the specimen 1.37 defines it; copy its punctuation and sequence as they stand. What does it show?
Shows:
11.53
